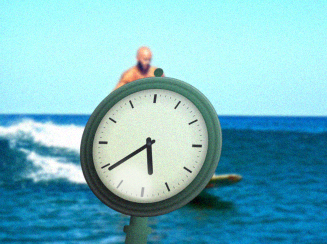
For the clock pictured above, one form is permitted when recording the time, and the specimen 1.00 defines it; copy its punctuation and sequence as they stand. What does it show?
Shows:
5.39
